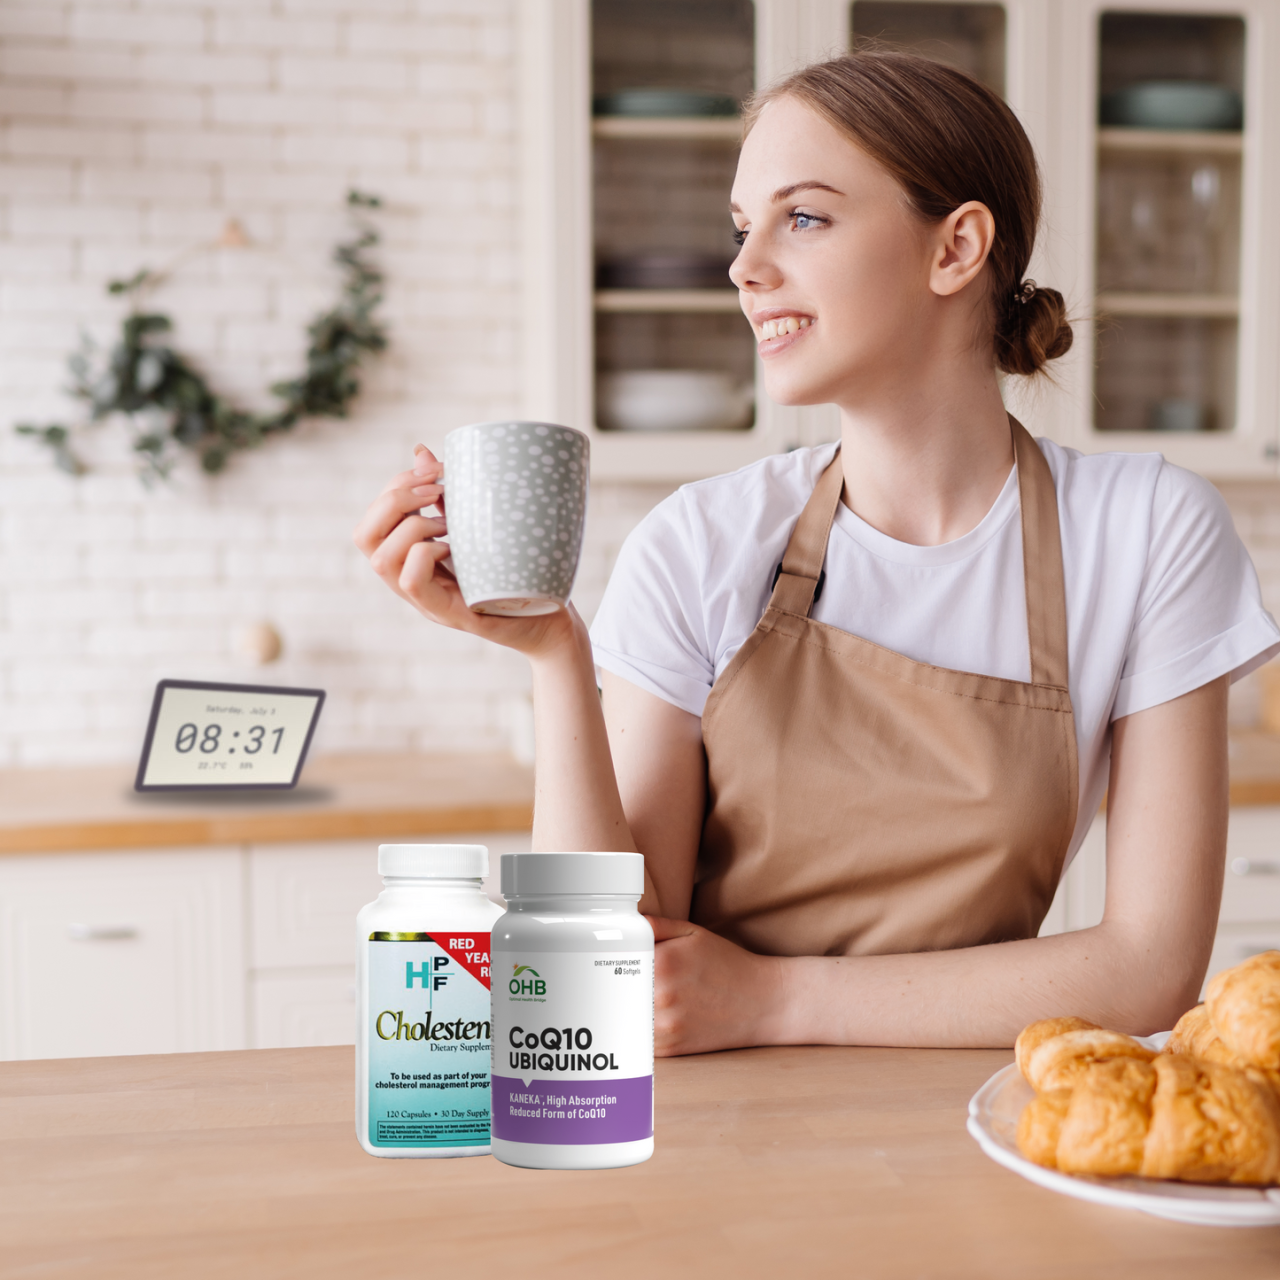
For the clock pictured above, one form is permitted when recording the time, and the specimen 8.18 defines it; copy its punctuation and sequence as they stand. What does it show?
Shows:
8.31
